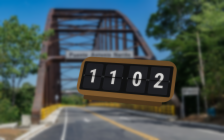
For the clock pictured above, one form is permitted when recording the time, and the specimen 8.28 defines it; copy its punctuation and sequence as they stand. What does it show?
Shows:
11.02
